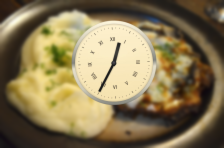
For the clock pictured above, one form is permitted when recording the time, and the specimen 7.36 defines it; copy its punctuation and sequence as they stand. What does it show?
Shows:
12.35
